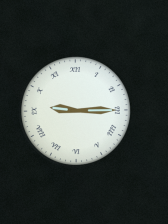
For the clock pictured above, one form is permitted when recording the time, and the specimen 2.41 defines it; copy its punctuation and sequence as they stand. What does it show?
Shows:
9.15
